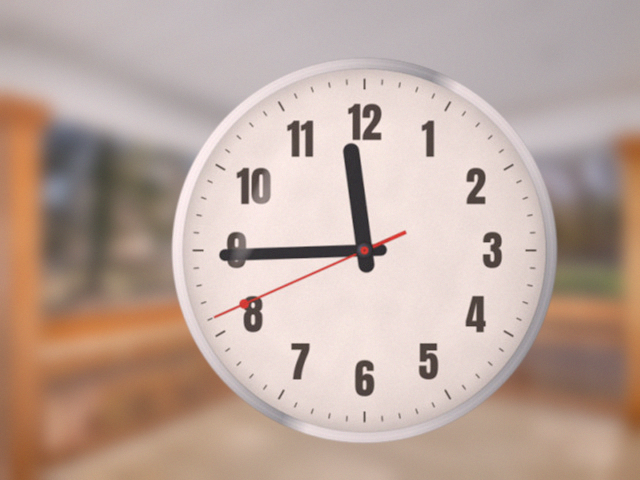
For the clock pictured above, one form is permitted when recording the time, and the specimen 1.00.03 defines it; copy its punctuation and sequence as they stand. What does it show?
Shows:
11.44.41
